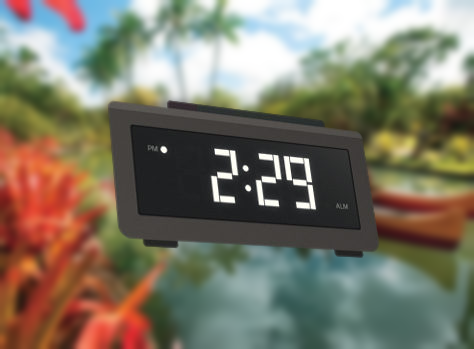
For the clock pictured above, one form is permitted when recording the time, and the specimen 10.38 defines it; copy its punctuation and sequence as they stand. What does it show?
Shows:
2.29
